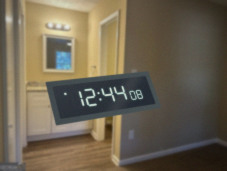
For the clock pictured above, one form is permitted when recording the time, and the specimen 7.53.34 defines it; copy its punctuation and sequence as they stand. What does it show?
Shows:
12.44.08
